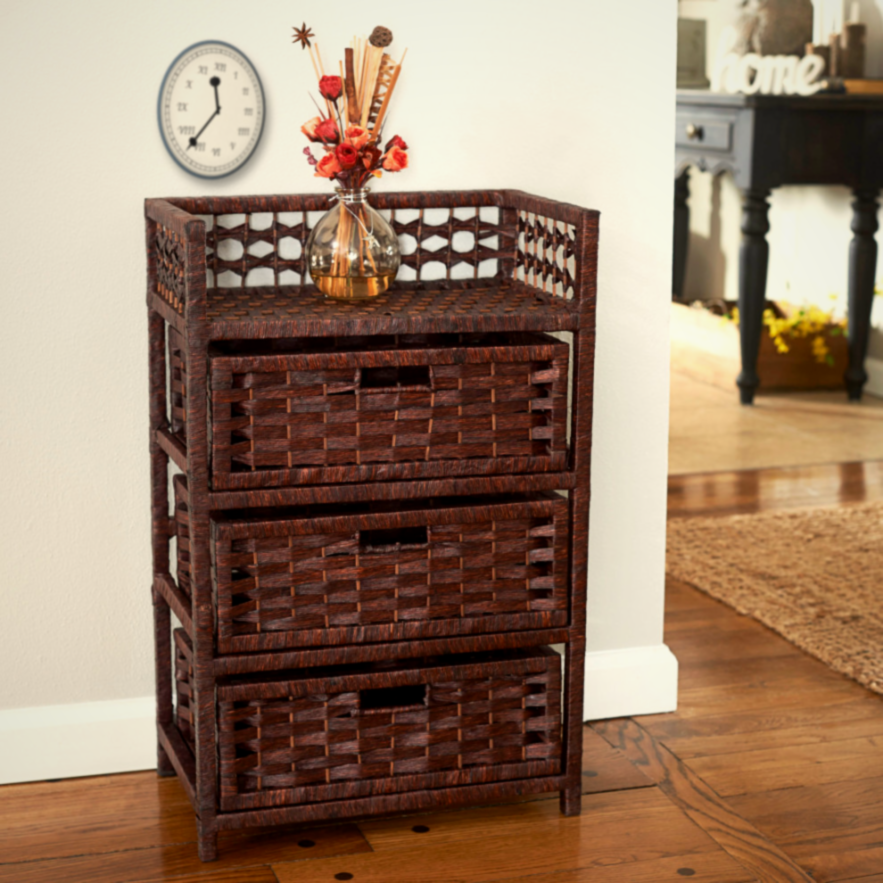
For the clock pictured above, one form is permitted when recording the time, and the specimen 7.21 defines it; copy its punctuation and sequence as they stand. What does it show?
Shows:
11.37
